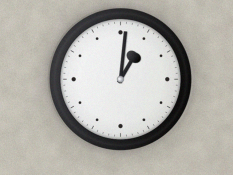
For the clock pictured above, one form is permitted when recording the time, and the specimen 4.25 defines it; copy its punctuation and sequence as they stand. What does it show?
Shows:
1.01
